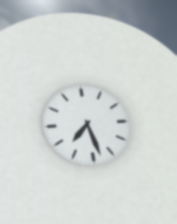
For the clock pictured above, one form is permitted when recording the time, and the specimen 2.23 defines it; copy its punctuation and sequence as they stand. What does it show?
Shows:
7.28
